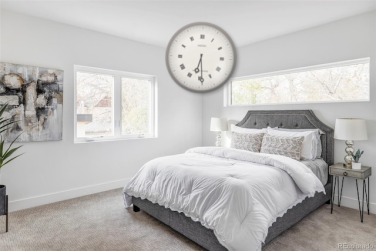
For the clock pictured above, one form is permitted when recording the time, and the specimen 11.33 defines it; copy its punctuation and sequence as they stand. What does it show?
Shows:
6.29
